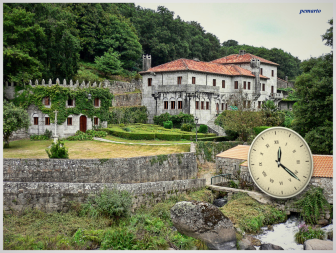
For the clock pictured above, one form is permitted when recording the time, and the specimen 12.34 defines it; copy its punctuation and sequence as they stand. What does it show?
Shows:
12.22
